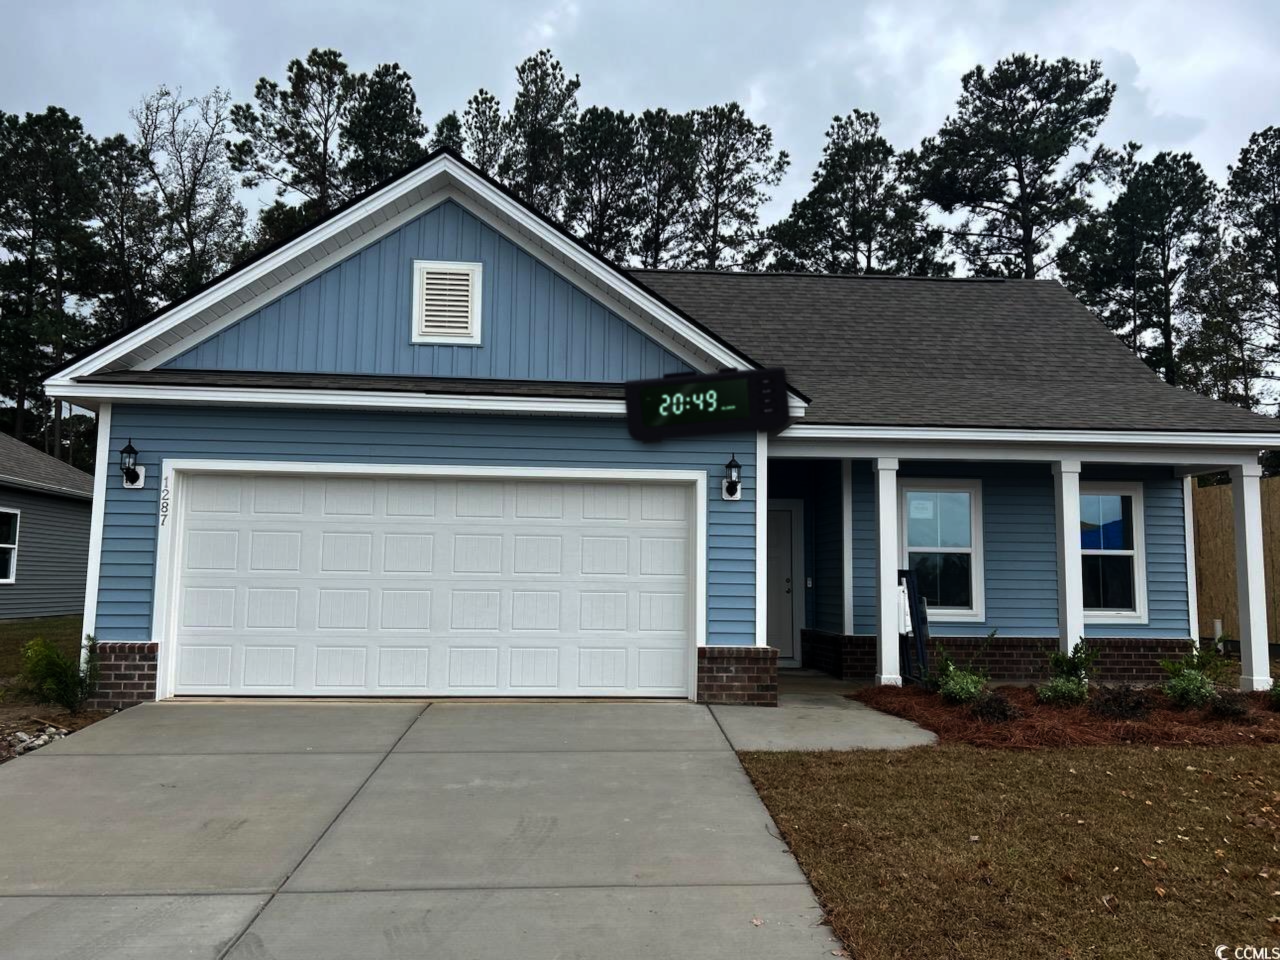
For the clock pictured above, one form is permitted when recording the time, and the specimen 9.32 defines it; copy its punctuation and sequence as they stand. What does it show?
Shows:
20.49
